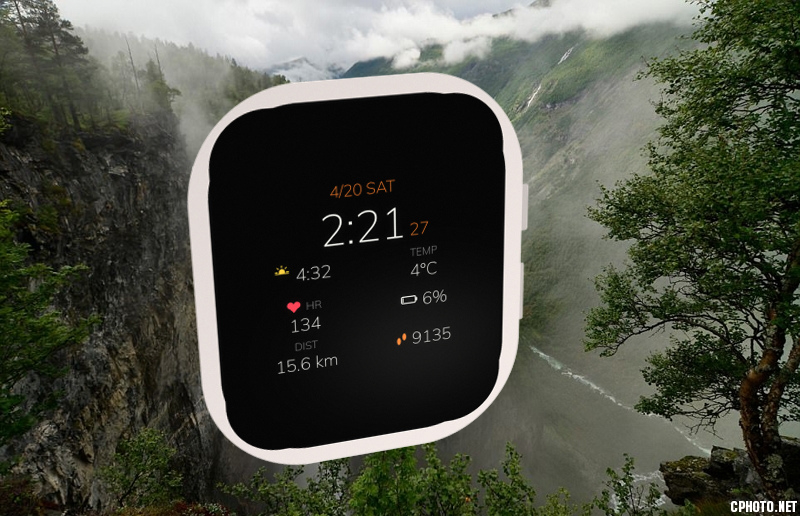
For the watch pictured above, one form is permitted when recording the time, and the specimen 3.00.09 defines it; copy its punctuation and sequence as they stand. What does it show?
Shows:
2.21.27
